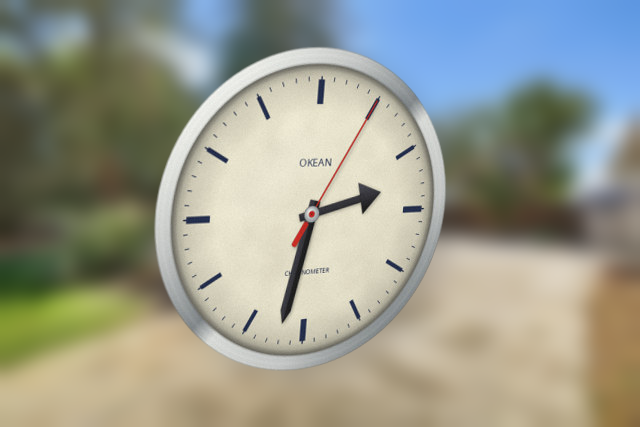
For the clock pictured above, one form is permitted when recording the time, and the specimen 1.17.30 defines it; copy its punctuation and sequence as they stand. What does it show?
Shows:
2.32.05
